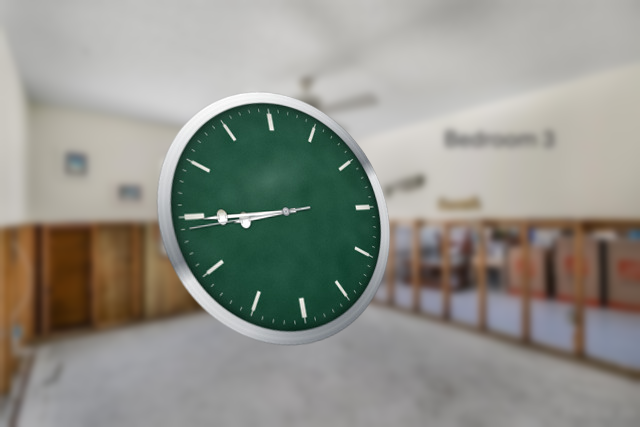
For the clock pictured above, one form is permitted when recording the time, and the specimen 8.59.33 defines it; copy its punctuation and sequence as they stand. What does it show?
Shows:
8.44.44
